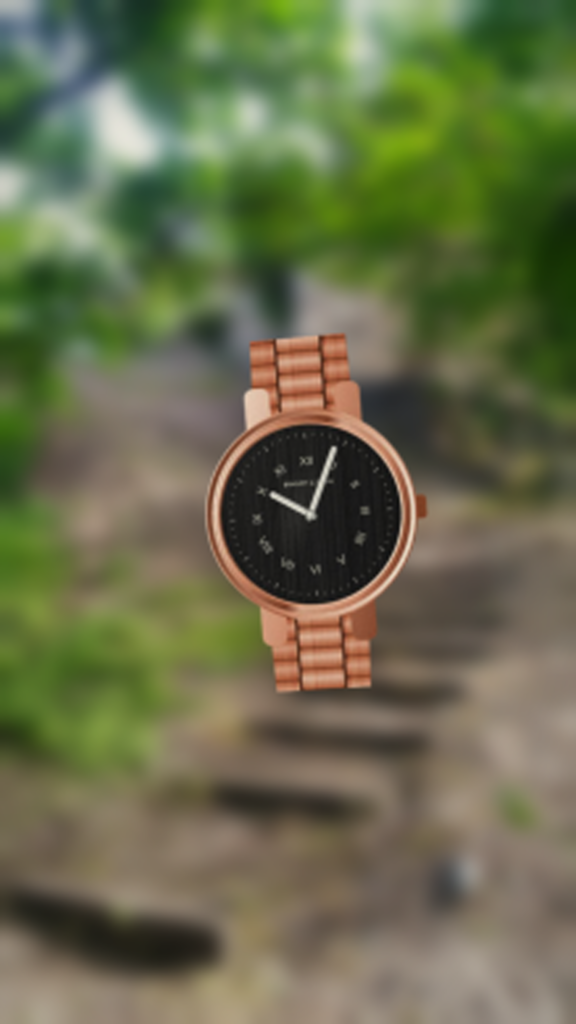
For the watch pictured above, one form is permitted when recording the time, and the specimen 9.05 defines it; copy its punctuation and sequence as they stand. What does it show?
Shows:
10.04
